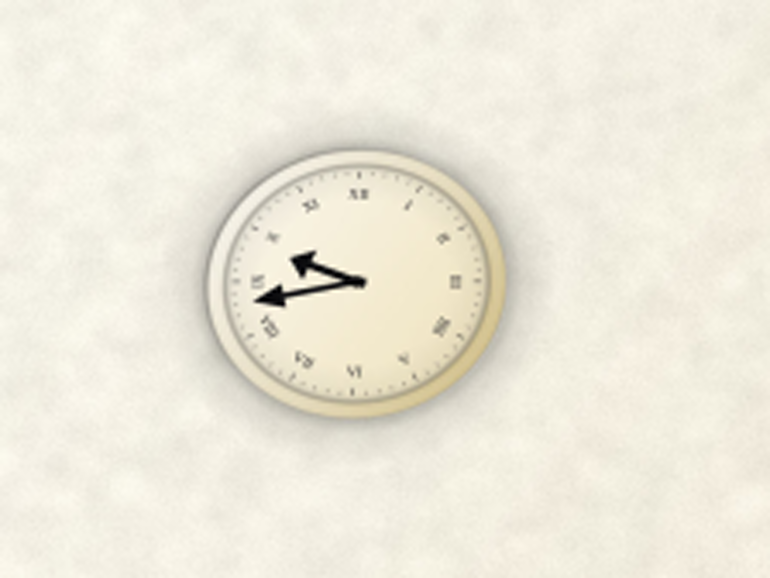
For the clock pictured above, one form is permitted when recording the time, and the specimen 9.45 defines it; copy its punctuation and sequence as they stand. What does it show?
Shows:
9.43
